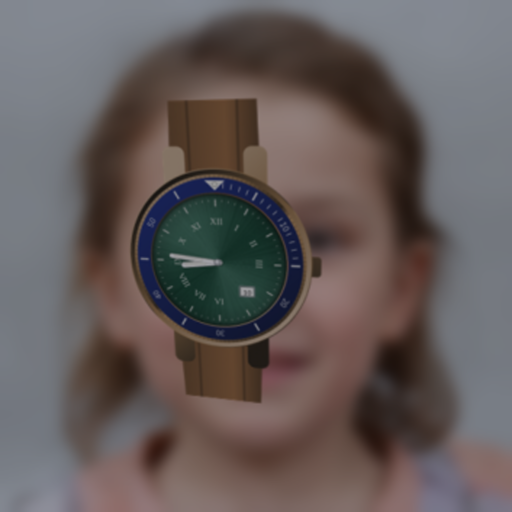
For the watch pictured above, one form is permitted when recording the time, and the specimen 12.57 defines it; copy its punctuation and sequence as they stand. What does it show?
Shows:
8.46
